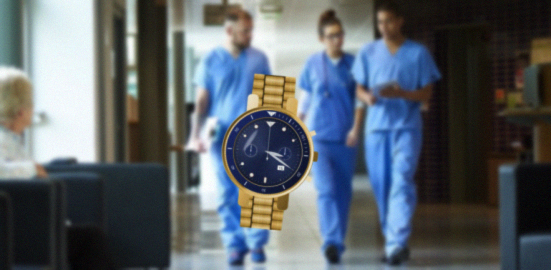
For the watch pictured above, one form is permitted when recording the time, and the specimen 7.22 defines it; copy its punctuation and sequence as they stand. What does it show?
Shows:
3.20
